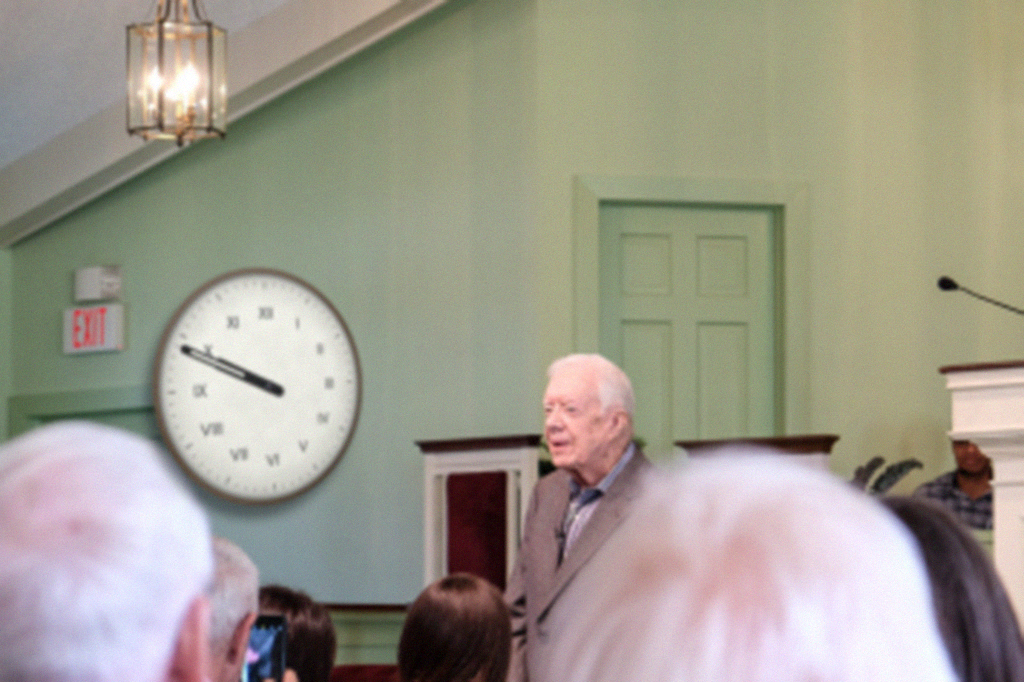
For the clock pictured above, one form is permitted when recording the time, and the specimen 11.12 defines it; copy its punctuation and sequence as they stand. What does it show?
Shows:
9.49
